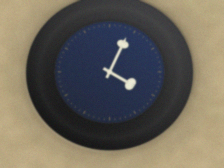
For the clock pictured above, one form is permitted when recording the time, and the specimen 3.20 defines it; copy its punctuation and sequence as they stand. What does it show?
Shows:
4.04
